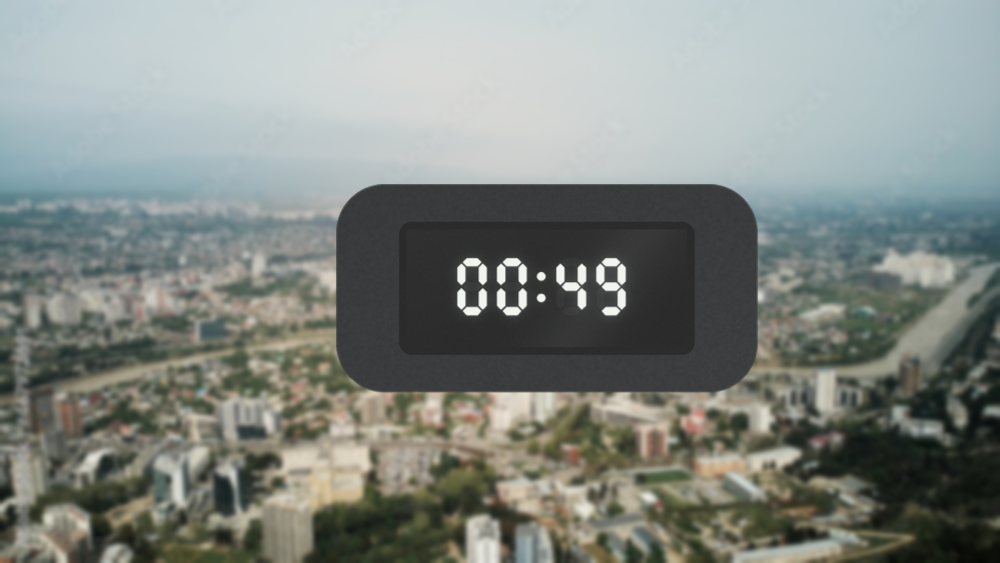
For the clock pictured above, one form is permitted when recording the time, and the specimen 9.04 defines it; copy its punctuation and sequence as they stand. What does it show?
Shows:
0.49
